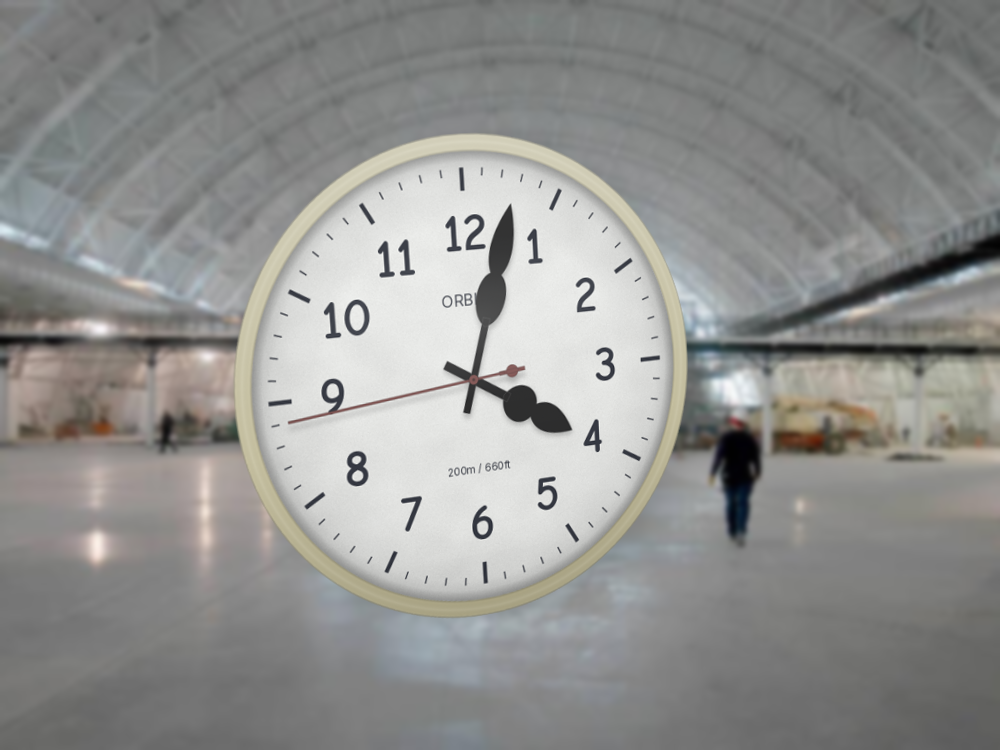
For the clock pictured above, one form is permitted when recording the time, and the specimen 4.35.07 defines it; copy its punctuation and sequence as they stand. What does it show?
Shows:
4.02.44
